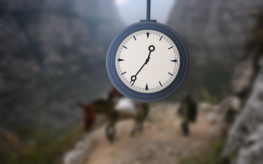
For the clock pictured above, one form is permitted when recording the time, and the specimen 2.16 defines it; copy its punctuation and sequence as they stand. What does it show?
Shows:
12.36
